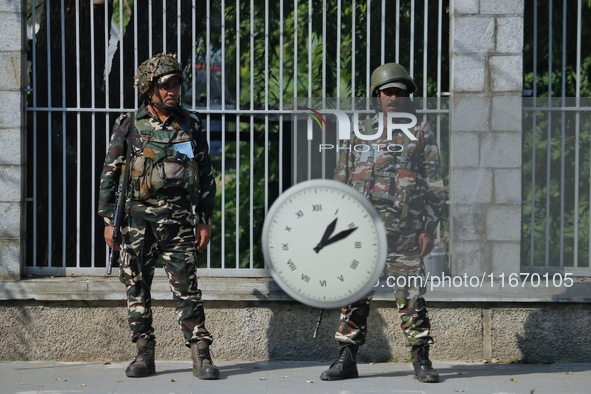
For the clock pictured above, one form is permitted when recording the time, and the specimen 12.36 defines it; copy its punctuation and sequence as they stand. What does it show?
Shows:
1.11
